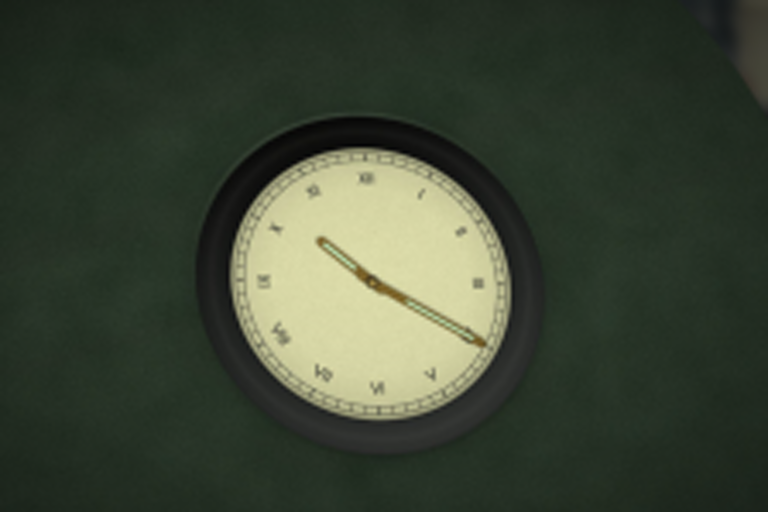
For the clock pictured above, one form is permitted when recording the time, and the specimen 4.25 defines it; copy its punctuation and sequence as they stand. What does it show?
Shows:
10.20
